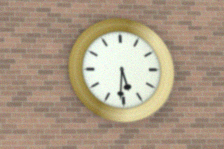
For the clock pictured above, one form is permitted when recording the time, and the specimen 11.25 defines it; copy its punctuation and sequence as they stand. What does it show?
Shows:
5.31
